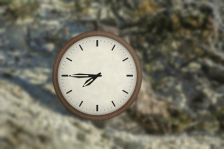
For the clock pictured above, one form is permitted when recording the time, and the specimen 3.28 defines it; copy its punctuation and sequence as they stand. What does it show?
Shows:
7.45
